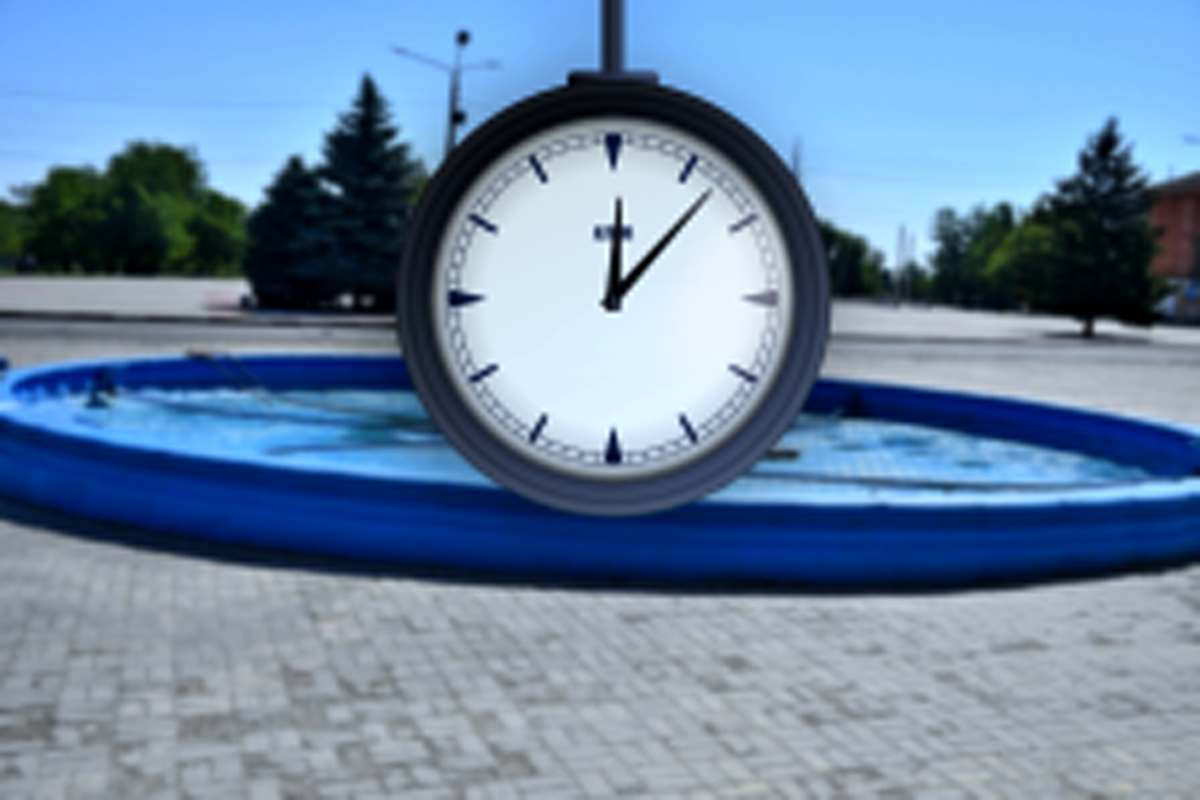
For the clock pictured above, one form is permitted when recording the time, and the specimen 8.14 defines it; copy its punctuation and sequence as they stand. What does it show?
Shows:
12.07
